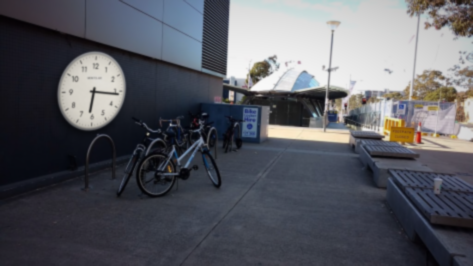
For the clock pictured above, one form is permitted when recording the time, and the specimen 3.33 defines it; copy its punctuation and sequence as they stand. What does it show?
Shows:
6.16
